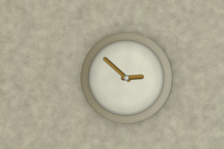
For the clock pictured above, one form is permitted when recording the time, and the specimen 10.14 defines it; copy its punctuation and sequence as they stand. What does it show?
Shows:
2.52
